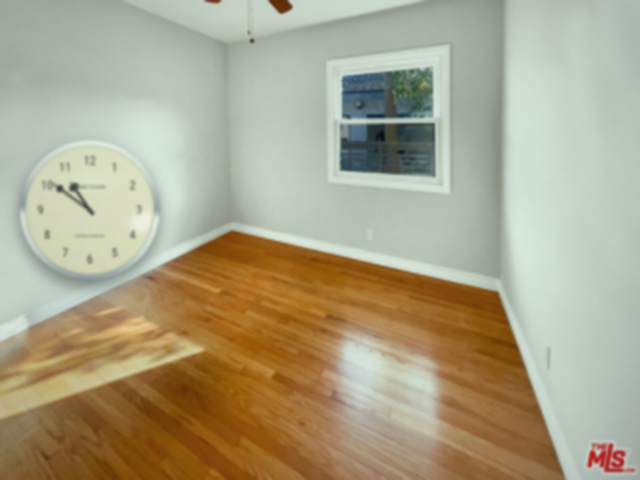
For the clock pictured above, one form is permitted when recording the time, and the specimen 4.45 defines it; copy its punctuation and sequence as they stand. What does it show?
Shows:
10.51
